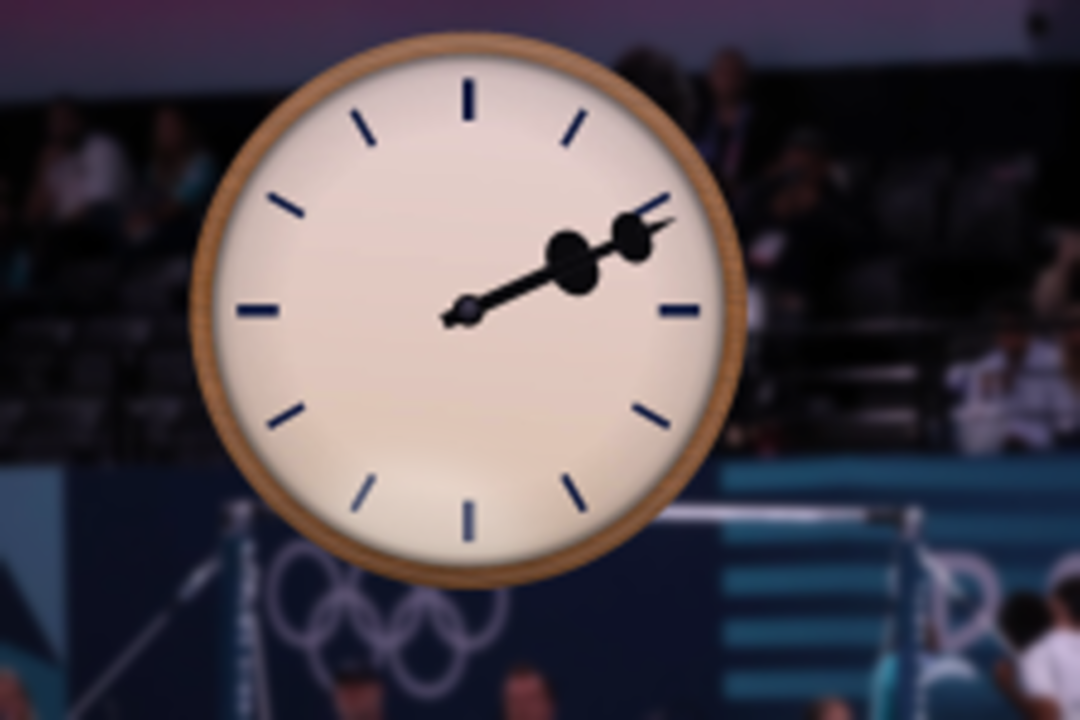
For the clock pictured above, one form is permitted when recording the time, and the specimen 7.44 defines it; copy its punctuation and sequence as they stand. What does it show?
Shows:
2.11
